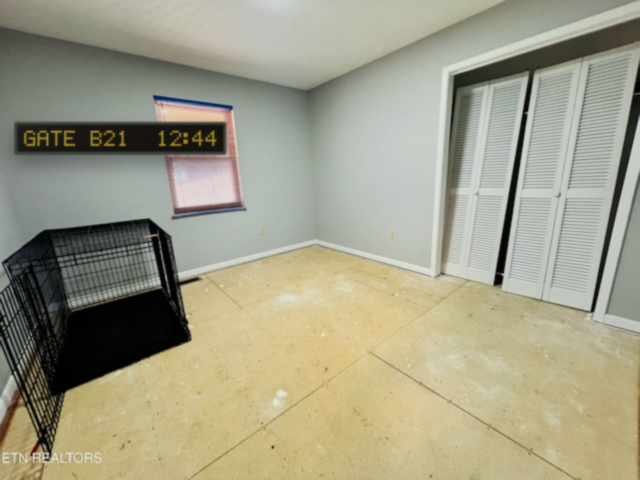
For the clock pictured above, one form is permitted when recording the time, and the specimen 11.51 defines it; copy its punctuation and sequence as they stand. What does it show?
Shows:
12.44
